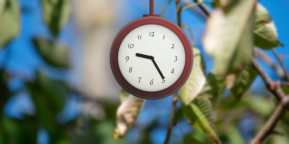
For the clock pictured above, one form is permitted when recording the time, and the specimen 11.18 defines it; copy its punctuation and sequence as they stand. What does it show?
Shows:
9.25
